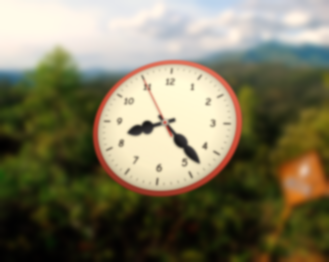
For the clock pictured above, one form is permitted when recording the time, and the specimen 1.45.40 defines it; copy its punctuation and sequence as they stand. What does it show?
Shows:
8.22.55
